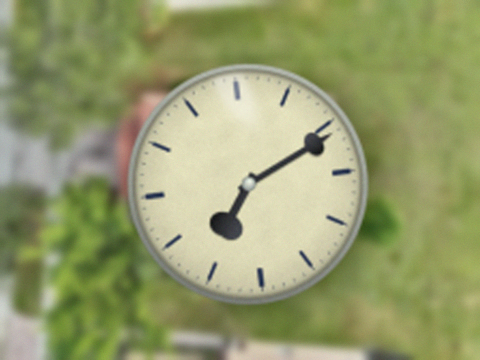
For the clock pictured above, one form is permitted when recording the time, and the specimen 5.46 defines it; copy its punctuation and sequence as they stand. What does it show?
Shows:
7.11
